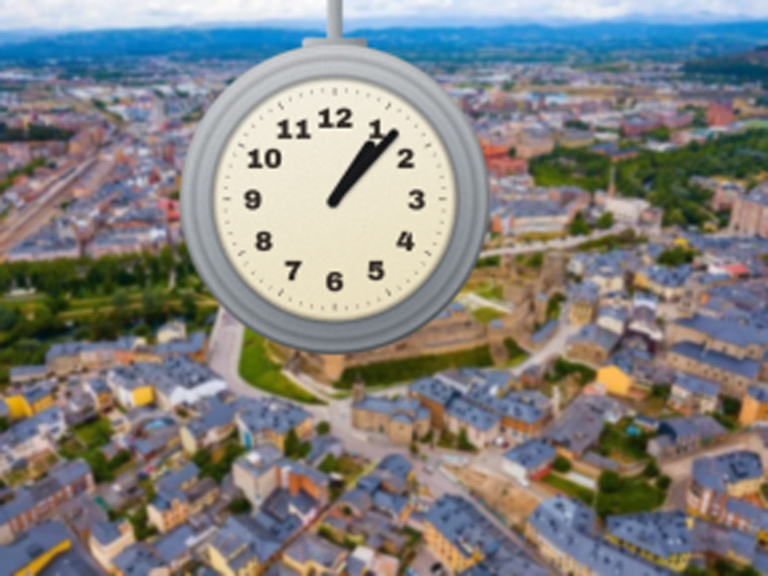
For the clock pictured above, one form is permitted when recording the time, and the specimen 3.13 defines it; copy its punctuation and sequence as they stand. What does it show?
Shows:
1.07
